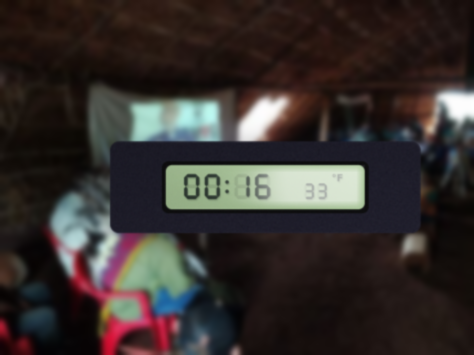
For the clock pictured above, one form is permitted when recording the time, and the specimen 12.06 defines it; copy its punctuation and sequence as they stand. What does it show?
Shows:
0.16
